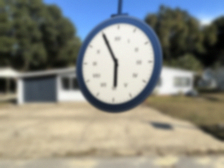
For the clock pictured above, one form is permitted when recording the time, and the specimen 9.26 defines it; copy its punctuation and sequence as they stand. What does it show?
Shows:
5.55
